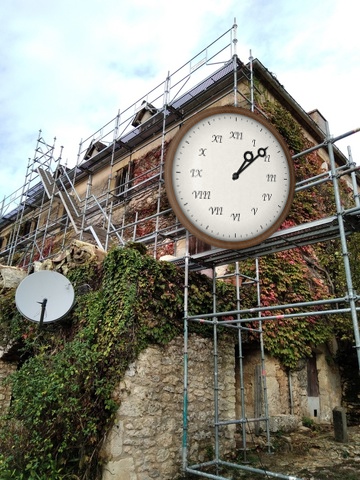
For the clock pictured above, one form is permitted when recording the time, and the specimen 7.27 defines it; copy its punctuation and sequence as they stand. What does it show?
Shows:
1.08
